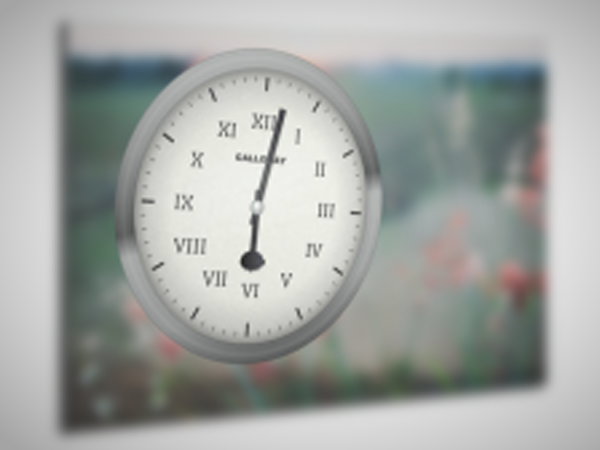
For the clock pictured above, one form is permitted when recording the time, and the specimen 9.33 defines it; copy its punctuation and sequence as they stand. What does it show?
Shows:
6.02
